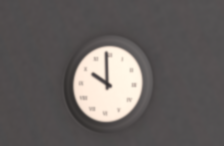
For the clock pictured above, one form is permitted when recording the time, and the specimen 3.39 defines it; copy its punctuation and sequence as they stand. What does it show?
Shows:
9.59
